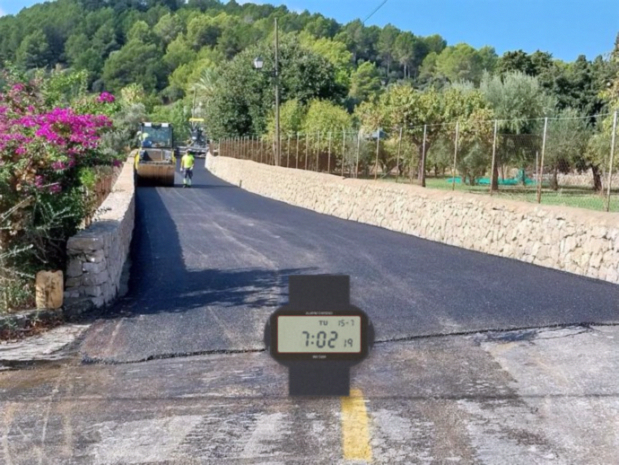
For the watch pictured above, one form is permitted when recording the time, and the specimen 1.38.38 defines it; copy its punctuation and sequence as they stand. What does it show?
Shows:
7.02.19
